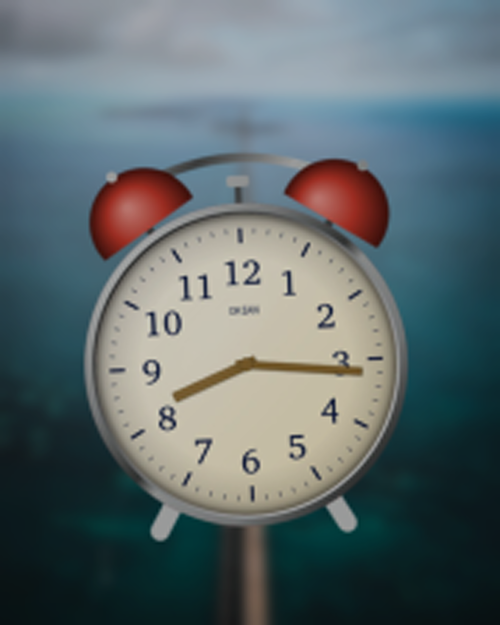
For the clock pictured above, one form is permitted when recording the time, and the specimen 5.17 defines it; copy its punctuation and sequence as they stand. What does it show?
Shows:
8.16
